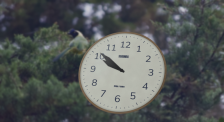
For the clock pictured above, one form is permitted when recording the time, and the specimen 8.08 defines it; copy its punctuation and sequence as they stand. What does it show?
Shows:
9.51
